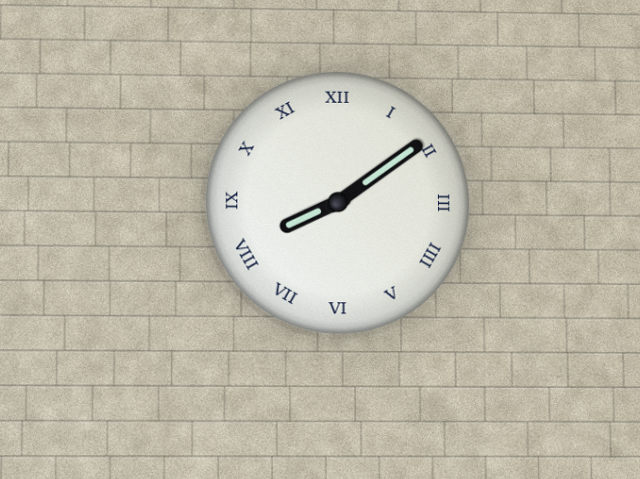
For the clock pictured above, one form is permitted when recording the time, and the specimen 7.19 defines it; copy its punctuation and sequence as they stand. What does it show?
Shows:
8.09
